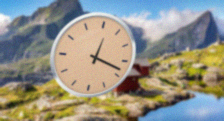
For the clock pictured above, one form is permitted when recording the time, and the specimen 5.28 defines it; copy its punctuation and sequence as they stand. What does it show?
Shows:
12.18
